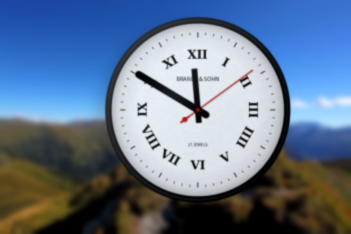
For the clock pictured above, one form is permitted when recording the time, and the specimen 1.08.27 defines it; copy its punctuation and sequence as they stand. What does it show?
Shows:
11.50.09
